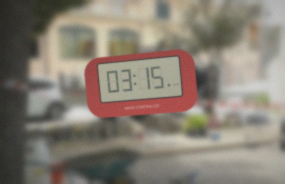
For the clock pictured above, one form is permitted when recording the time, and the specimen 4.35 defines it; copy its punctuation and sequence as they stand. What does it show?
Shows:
3.15
